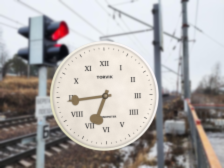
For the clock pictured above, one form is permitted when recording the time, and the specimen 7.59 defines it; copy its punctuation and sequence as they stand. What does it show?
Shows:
6.44
